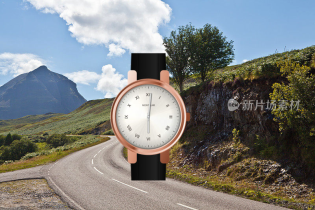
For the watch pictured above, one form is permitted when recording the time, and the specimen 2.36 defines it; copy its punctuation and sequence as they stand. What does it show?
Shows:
6.01
